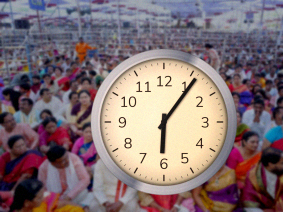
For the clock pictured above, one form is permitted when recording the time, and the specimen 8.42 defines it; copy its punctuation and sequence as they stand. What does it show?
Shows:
6.06
